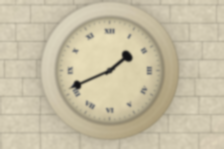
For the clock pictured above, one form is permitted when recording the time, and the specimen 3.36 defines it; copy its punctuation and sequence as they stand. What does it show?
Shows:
1.41
